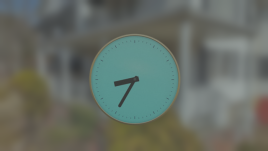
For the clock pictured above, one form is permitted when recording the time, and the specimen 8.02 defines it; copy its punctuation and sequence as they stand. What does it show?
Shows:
8.35
